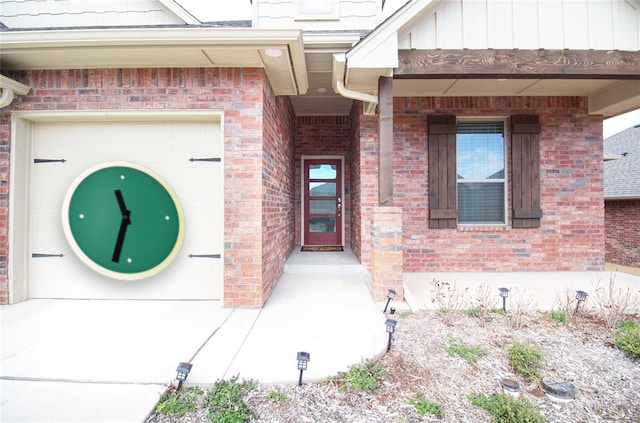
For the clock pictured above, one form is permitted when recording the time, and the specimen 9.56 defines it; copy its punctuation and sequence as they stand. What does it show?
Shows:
11.33
